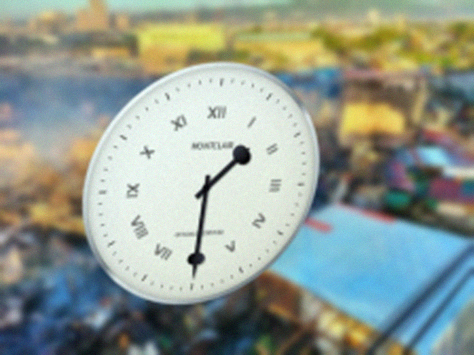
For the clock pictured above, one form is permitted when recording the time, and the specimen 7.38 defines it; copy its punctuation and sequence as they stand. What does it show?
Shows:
1.30
